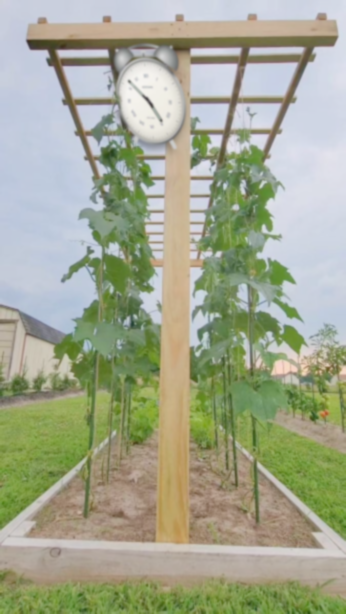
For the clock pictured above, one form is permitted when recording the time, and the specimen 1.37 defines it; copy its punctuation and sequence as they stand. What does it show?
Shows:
4.52
